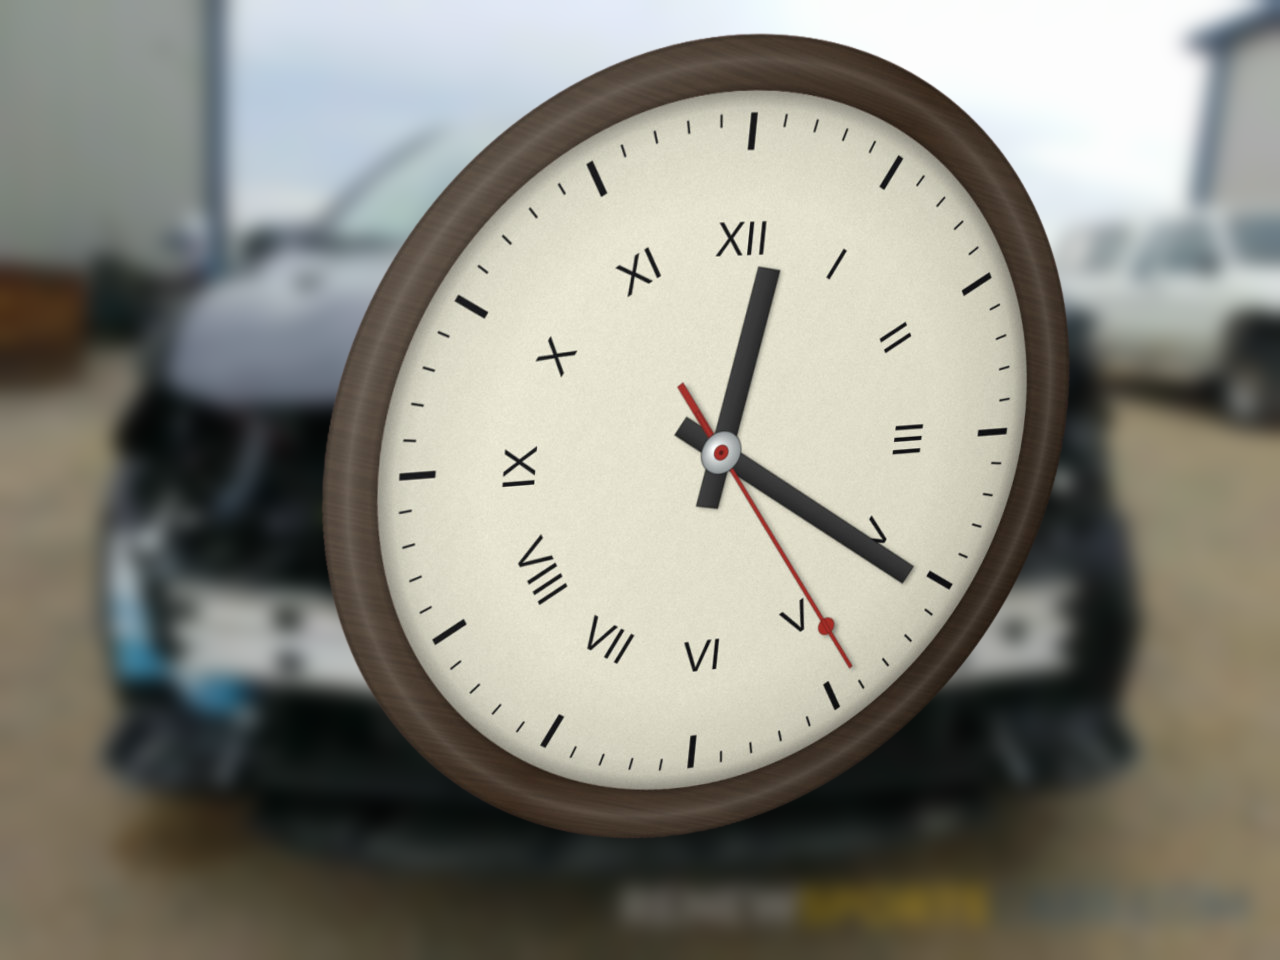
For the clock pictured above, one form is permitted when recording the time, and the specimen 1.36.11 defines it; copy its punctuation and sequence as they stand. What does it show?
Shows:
12.20.24
